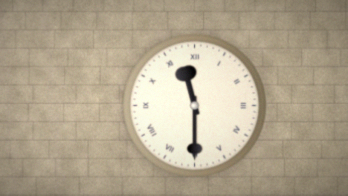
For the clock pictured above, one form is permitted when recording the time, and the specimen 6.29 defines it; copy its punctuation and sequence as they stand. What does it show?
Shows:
11.30
